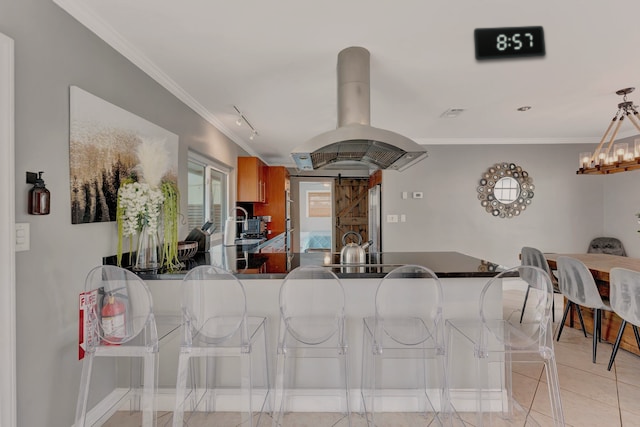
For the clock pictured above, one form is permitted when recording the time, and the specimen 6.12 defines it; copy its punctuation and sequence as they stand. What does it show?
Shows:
8.57
